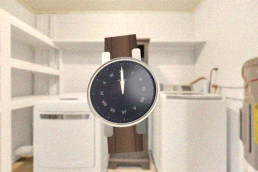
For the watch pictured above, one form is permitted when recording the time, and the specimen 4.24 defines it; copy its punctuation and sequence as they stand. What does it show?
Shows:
12.00
